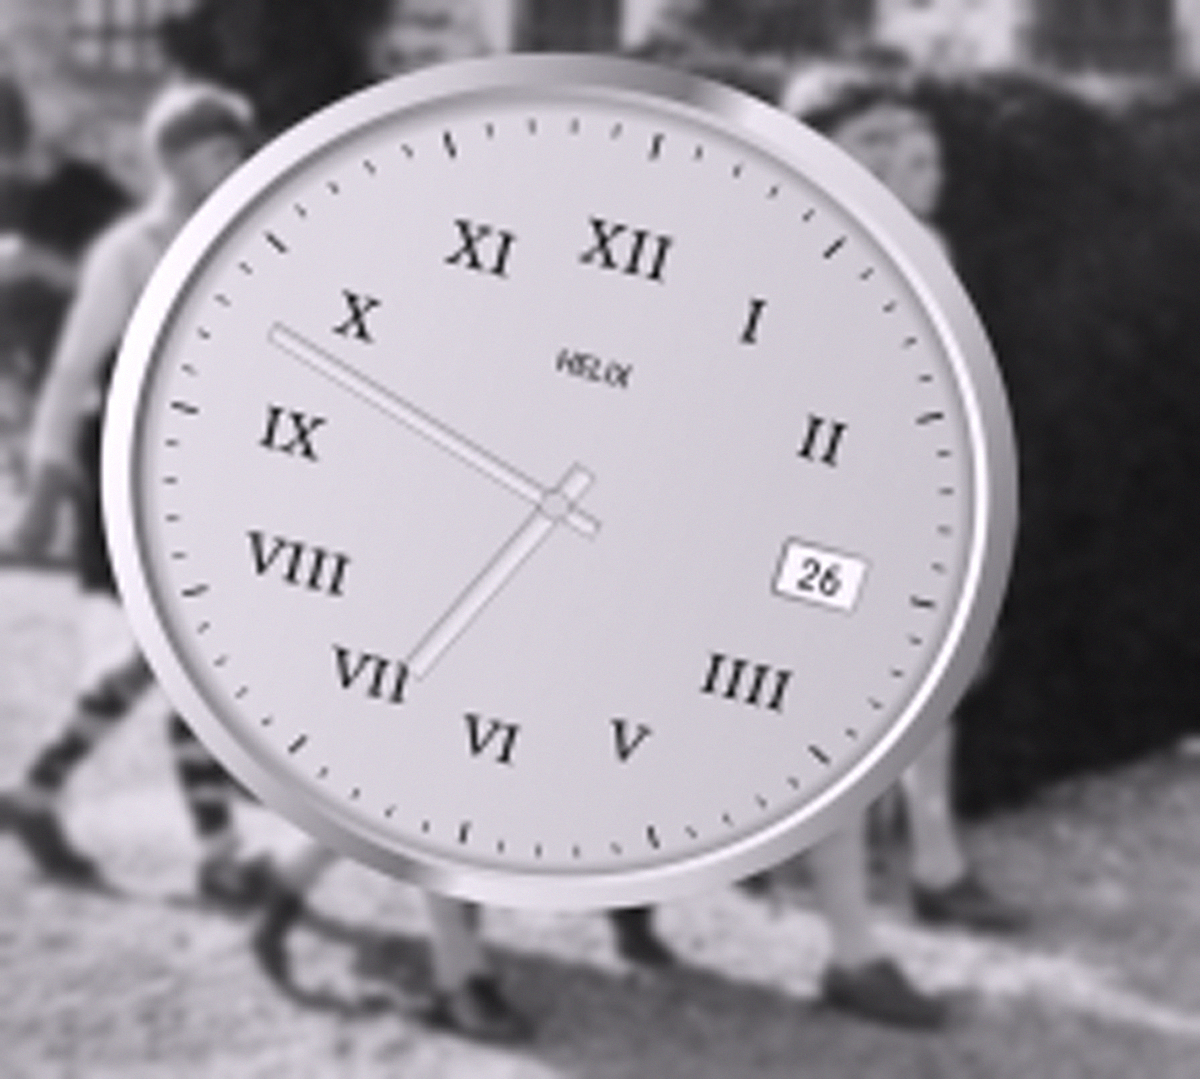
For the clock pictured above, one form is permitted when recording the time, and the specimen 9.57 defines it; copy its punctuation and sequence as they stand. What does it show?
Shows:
6.48
